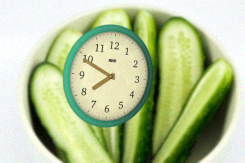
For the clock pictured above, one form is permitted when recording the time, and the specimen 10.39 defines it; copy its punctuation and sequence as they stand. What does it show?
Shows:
7.49
